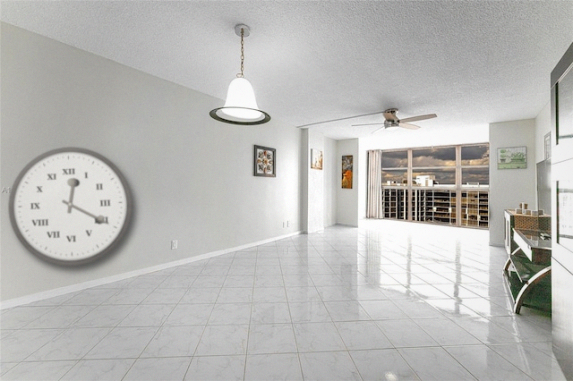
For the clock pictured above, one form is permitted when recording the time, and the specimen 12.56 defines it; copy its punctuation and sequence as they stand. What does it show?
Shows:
12.20
